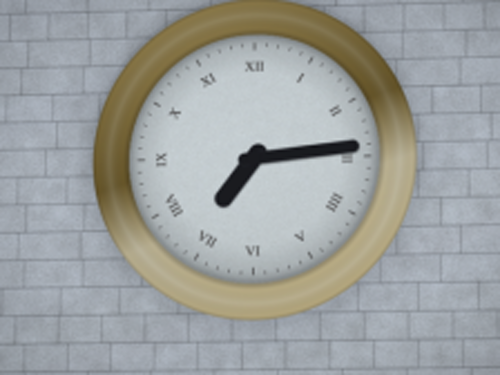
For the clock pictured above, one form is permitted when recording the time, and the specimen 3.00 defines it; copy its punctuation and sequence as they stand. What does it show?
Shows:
7.14
